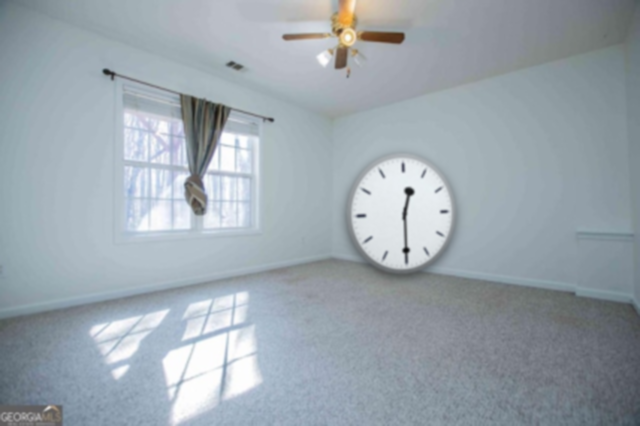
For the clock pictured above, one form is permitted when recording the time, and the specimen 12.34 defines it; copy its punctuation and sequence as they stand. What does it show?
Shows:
12.30
